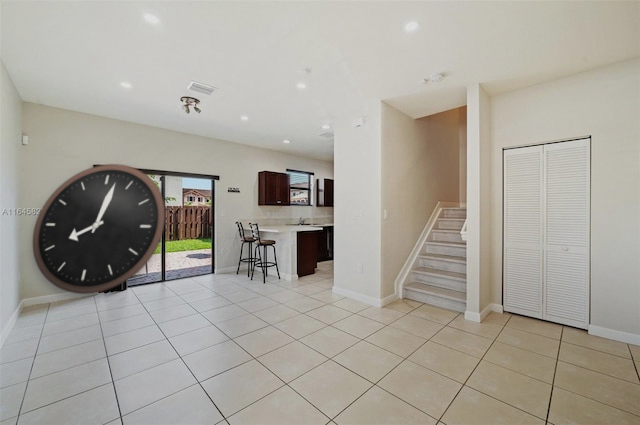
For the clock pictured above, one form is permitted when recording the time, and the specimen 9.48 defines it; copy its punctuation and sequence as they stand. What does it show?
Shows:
8.02
